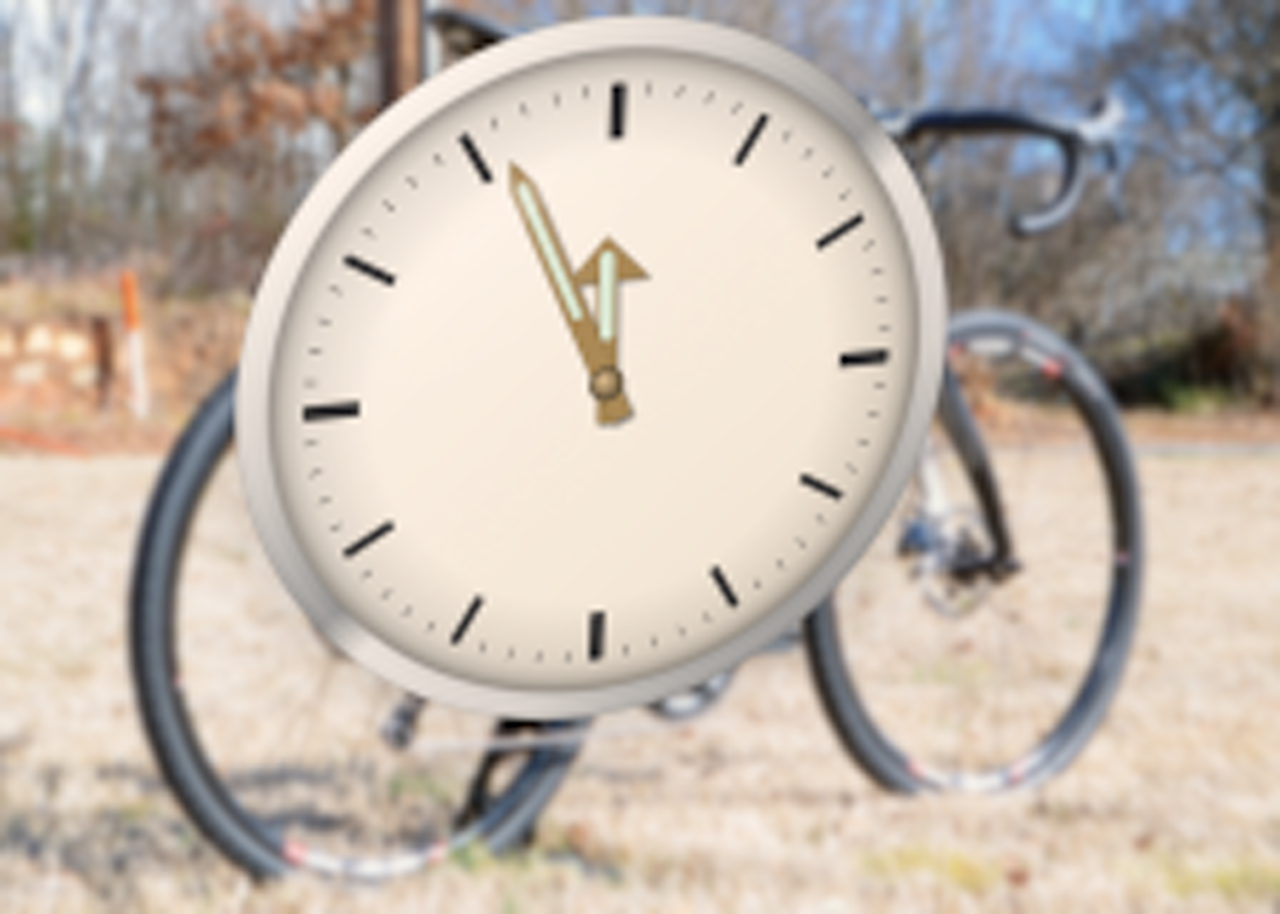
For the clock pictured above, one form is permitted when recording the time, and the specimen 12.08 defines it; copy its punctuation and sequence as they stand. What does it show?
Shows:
11.56
